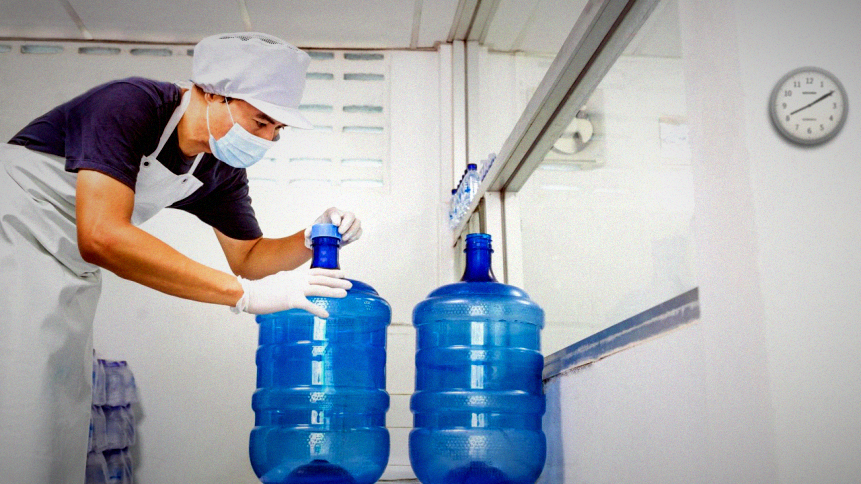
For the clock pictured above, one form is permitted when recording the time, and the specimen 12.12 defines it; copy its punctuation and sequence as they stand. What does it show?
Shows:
8.10
